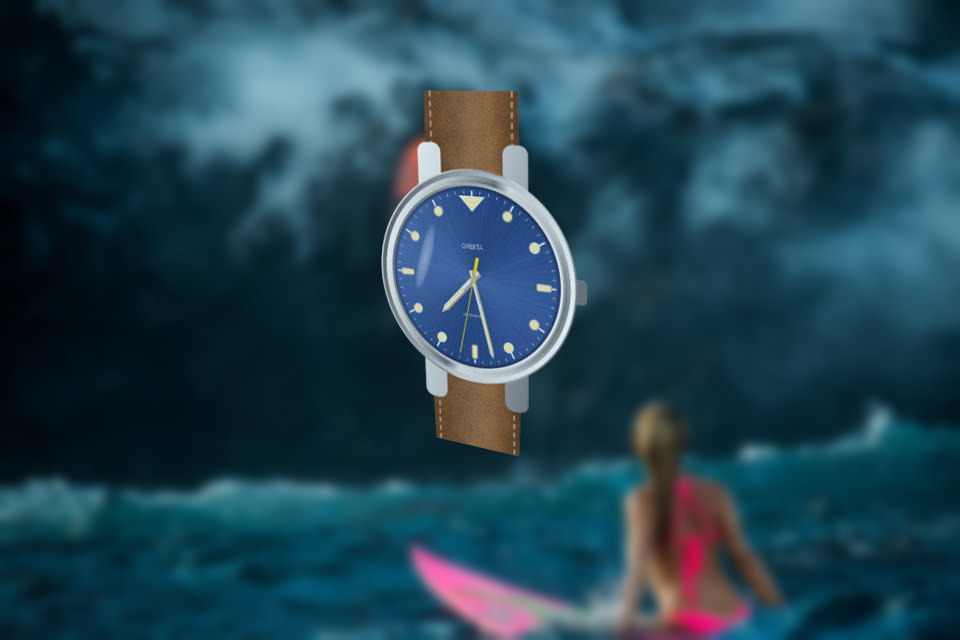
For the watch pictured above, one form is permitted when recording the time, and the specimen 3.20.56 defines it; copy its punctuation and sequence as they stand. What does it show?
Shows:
7.27.32
